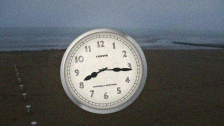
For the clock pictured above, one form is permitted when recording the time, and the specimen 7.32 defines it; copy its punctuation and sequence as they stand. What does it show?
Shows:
8.16
